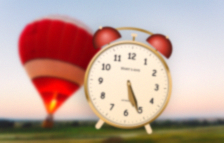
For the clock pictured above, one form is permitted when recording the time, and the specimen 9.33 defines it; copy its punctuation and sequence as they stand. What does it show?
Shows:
5.26
